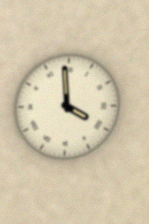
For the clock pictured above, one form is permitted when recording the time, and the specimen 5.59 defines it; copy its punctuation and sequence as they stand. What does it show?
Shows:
3.59
